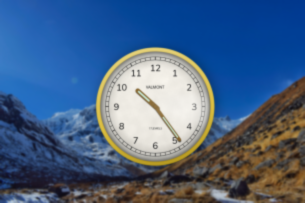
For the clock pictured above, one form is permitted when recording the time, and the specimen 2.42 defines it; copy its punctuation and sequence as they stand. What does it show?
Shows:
10.24
